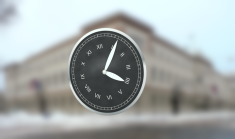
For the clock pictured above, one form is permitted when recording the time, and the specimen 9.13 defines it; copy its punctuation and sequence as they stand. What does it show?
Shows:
4.06
